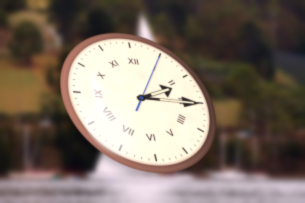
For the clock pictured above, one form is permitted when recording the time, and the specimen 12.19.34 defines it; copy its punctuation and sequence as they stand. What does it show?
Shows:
2.15.05
